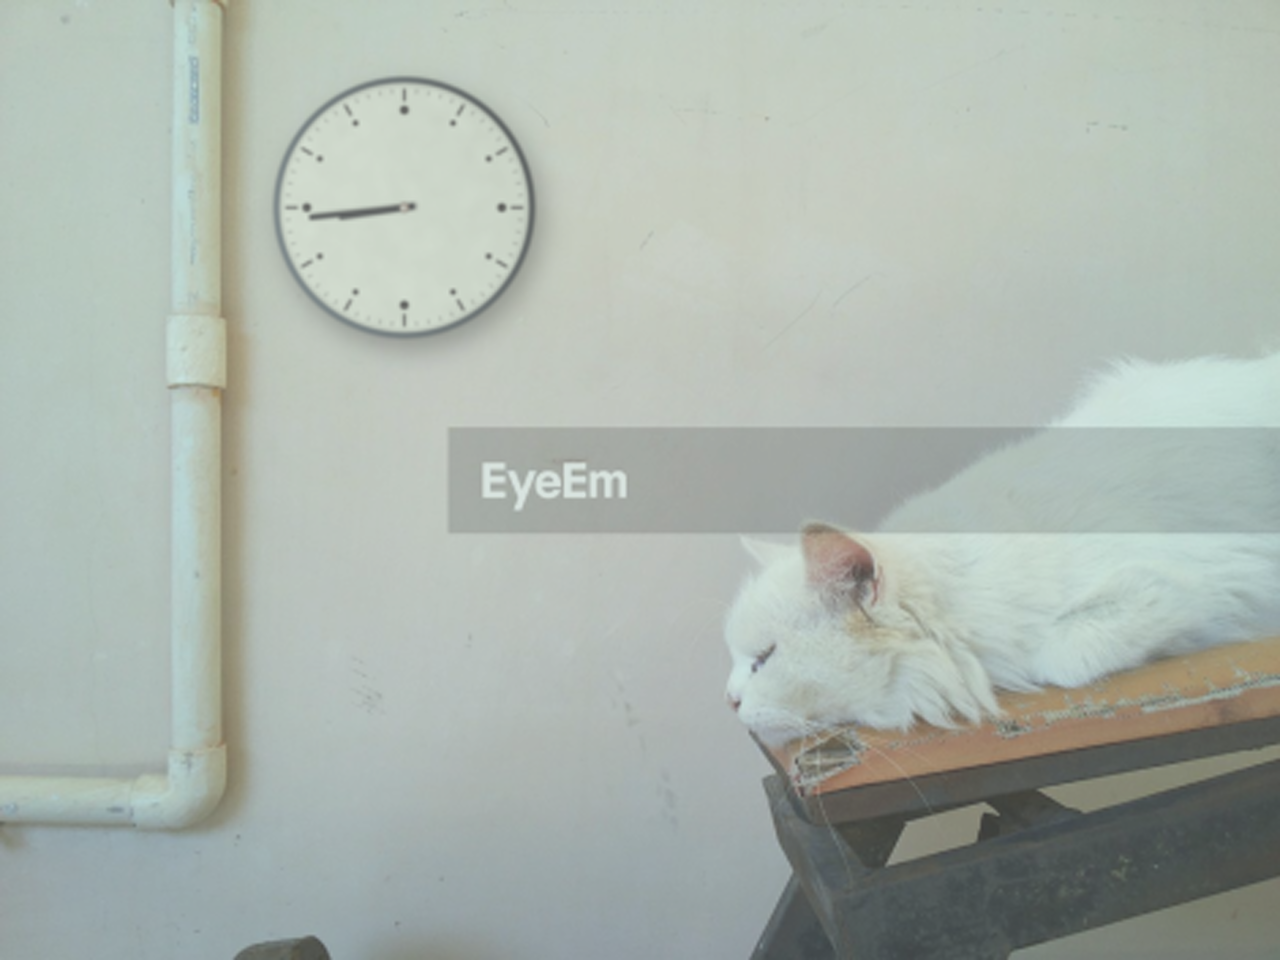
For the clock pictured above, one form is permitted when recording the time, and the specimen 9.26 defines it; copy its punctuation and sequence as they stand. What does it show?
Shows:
8.44
